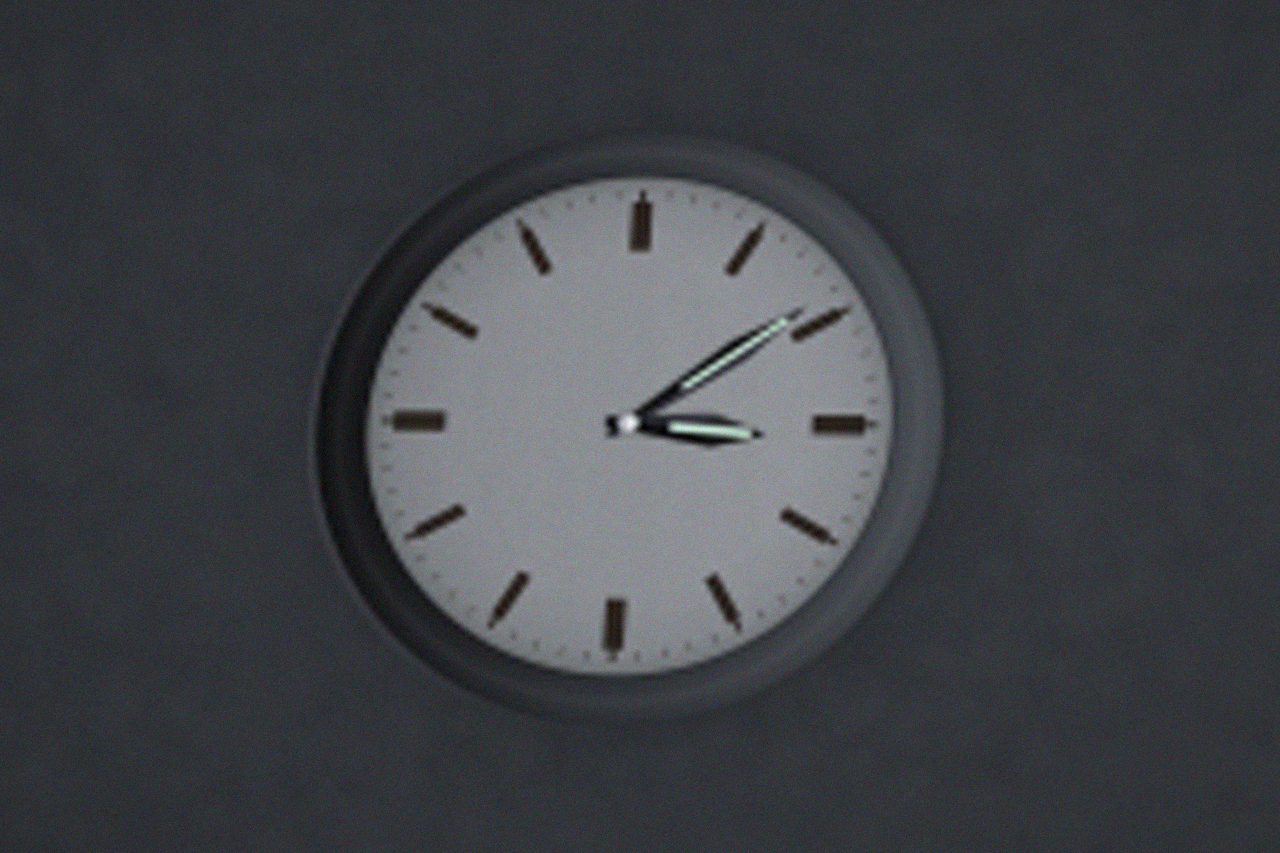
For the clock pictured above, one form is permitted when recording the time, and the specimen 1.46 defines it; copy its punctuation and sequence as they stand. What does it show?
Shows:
3.09
